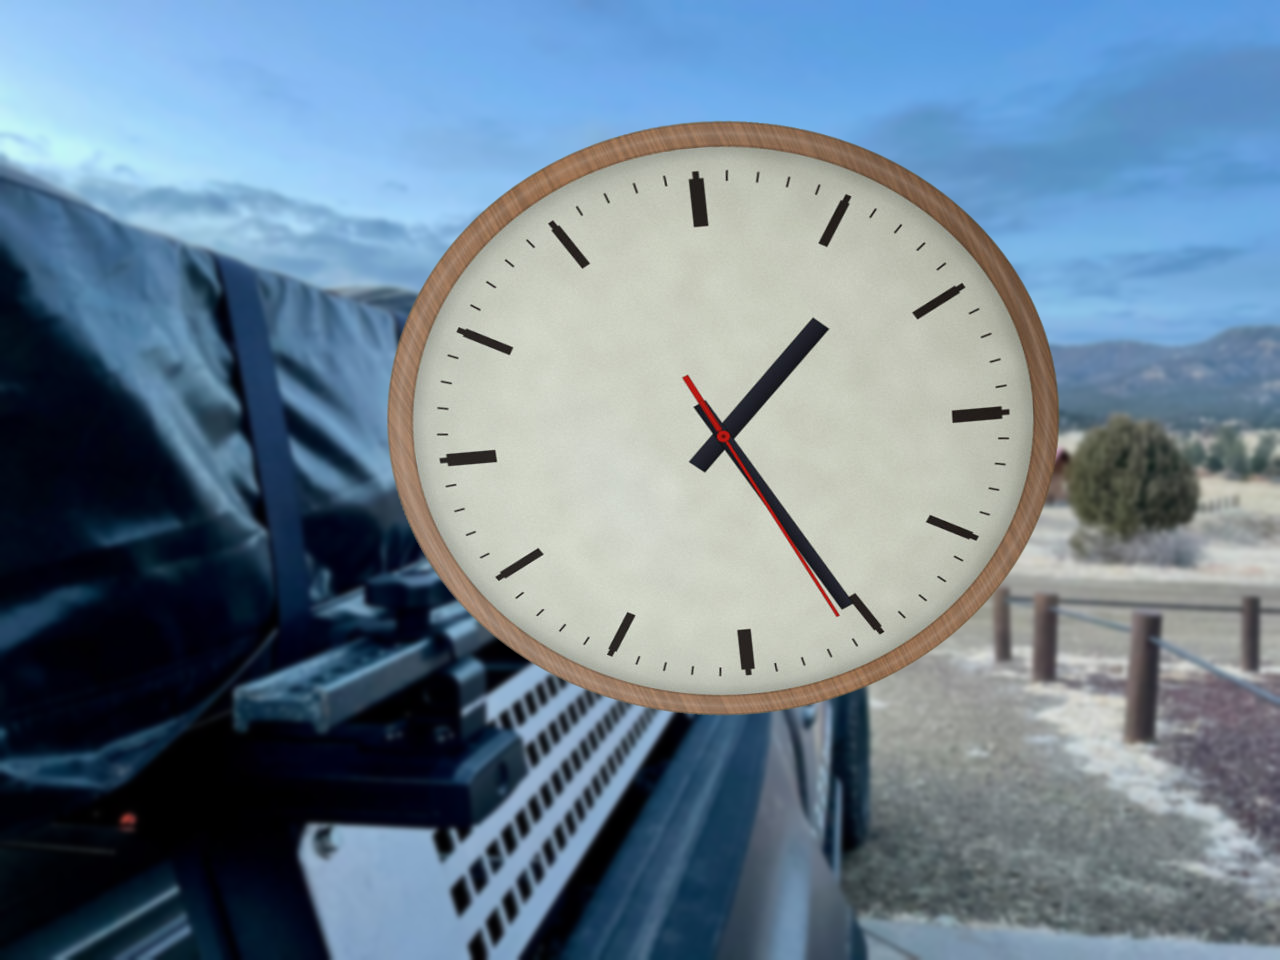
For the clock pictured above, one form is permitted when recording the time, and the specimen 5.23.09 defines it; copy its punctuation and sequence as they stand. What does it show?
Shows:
1.25.26
